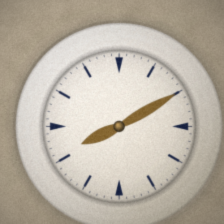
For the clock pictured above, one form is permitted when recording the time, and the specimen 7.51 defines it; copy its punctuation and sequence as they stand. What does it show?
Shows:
8.10
